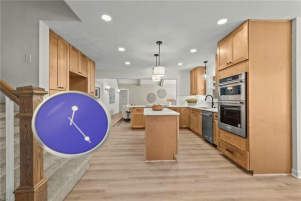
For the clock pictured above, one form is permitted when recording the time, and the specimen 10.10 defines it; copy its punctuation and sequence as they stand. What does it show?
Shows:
12.24
